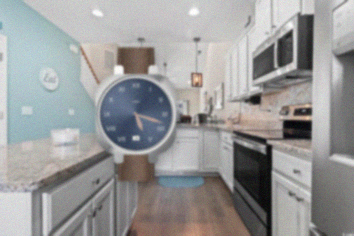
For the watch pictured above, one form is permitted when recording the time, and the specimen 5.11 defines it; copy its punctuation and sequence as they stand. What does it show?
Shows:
5.18
